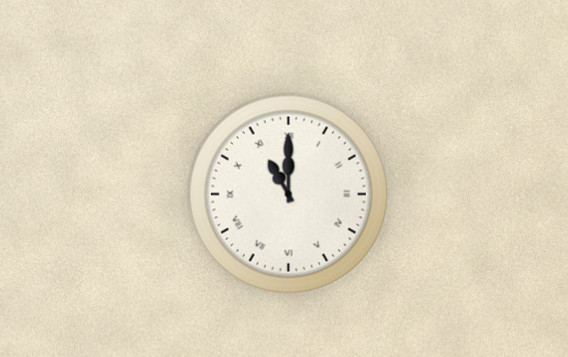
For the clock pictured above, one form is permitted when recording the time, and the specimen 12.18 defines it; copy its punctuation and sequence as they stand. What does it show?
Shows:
11.00
